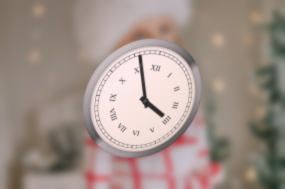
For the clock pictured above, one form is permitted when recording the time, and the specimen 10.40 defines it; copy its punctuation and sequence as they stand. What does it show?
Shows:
3.56
